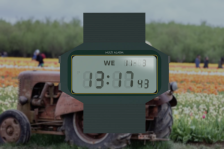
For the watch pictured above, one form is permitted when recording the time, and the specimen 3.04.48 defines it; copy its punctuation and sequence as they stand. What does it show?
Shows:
13.17.43
